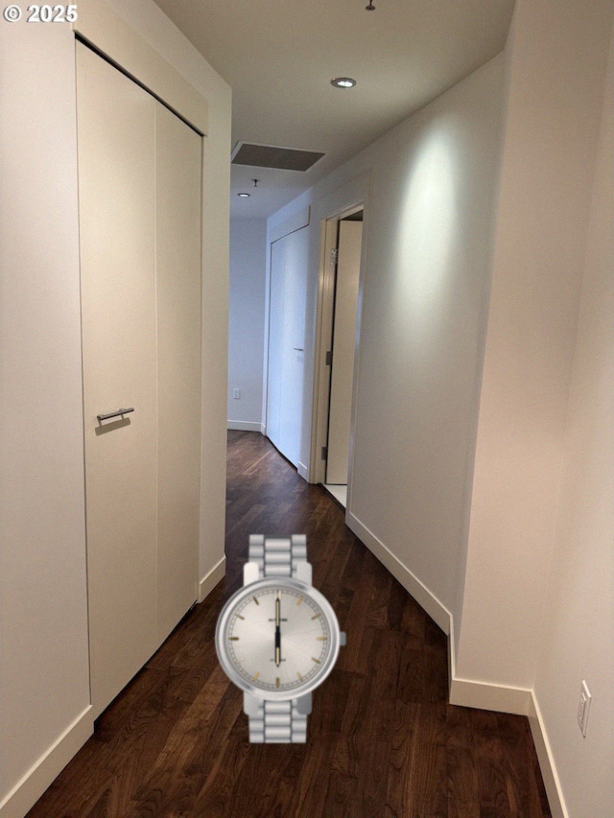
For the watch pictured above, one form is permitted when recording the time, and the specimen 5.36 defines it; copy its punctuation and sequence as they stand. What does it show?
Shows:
6.00
